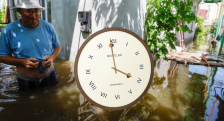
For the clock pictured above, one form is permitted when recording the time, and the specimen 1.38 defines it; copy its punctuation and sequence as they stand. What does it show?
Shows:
3.59
